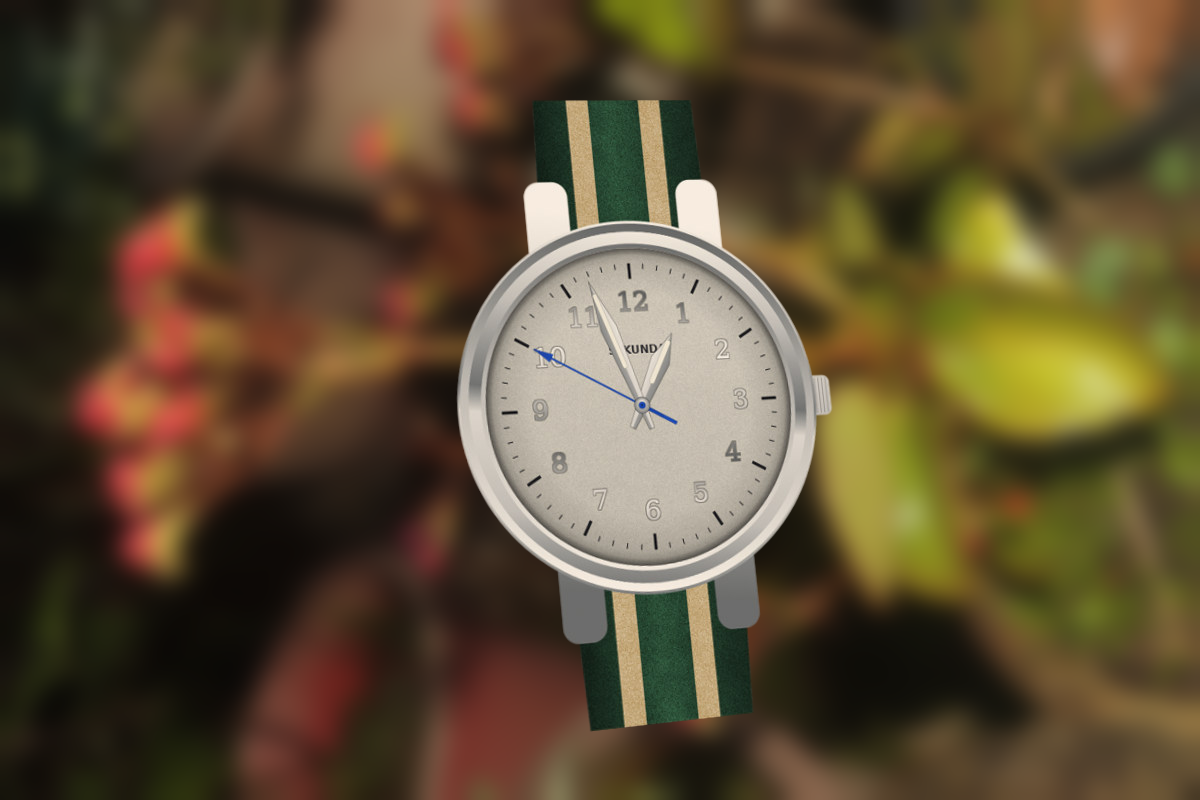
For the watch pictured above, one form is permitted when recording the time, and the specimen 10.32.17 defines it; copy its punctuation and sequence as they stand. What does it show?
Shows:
12.56.50
